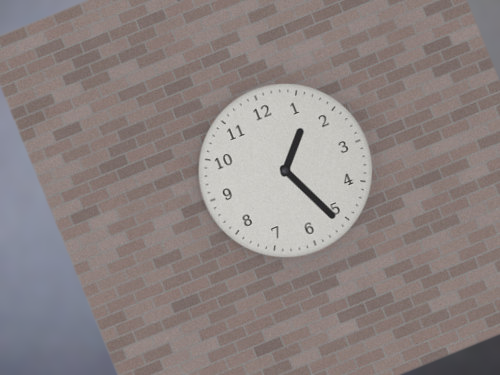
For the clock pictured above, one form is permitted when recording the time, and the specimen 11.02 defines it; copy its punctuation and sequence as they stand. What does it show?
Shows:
1.26
